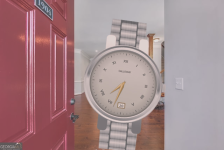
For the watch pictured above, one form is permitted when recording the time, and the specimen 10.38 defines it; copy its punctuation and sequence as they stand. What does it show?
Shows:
7.33
